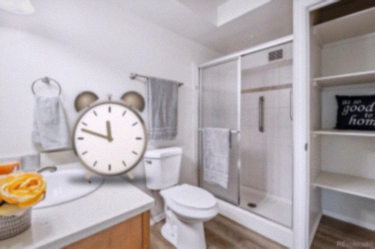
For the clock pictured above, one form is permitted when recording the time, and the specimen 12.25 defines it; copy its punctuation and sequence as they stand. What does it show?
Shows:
11.48
